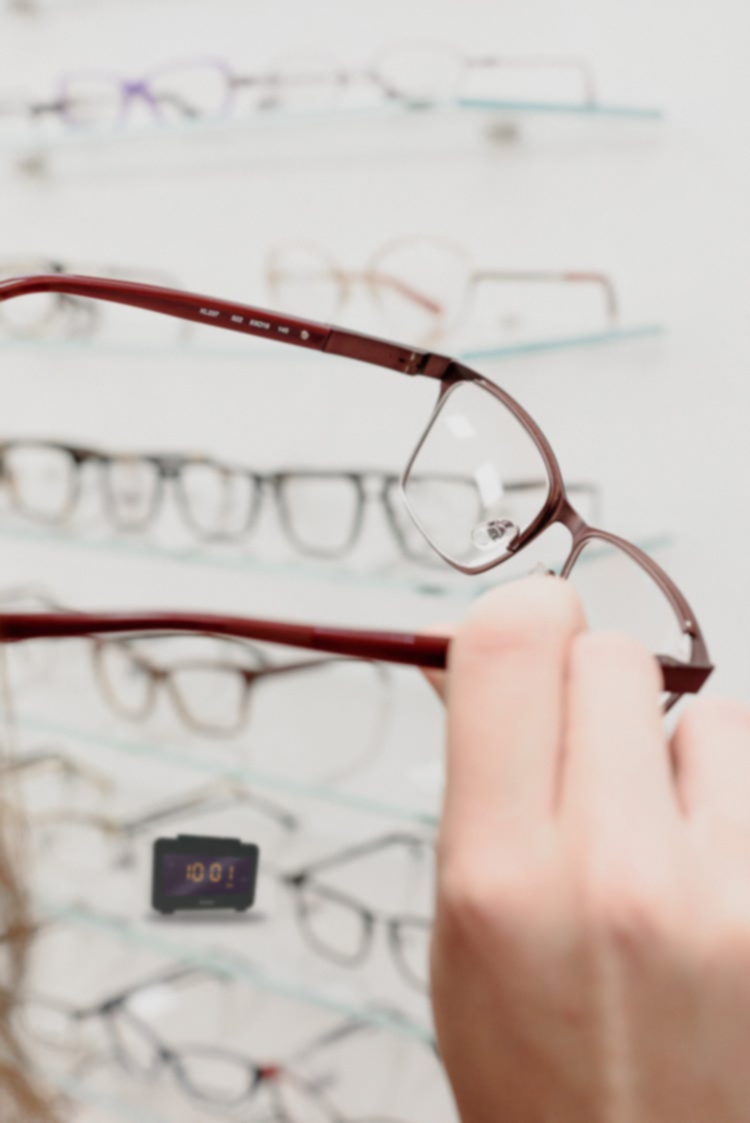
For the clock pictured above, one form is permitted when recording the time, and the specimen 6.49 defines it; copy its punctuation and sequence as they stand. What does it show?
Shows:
10.01
